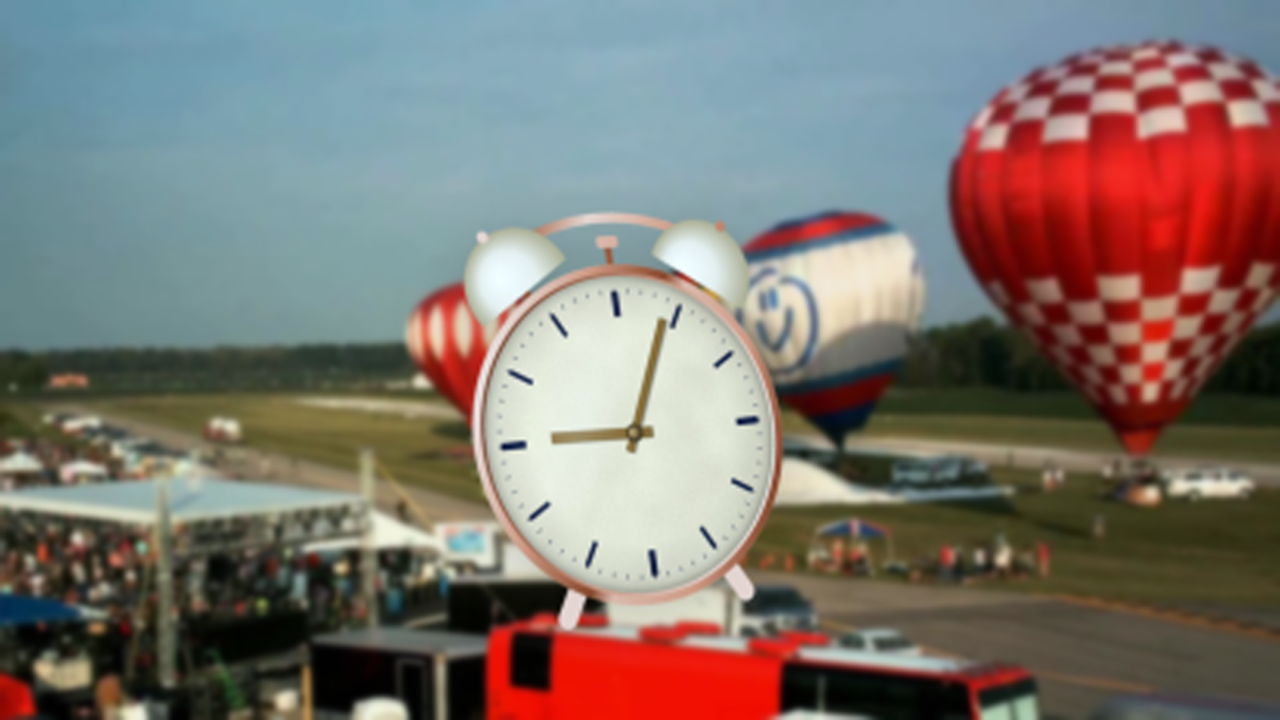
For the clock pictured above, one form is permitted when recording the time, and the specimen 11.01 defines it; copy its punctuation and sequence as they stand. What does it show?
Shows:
9.04
